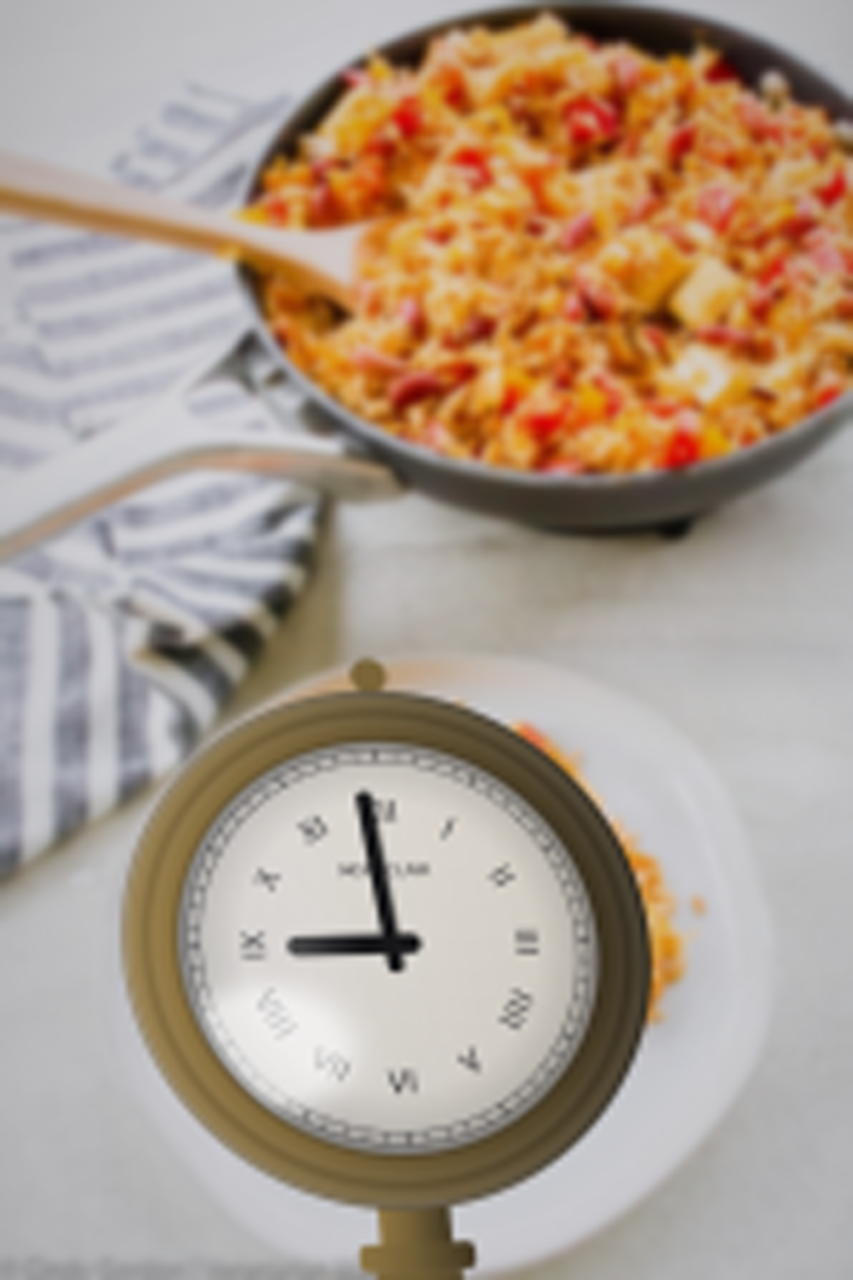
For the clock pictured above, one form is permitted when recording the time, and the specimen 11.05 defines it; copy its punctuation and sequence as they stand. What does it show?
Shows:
8.59
